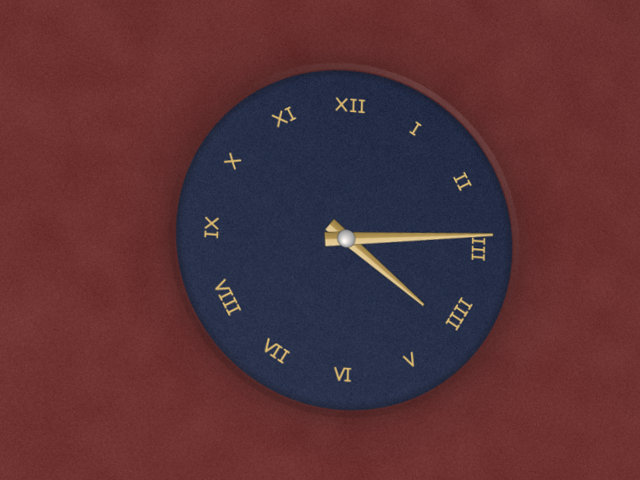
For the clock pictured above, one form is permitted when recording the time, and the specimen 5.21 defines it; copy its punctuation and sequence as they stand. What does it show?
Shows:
4.14
